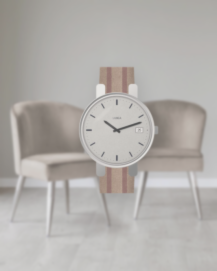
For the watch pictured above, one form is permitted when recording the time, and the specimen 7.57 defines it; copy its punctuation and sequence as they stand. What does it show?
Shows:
10.12
